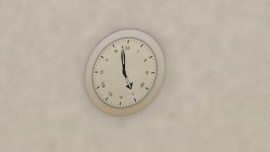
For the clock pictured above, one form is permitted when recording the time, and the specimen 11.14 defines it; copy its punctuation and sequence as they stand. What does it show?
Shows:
4.58
